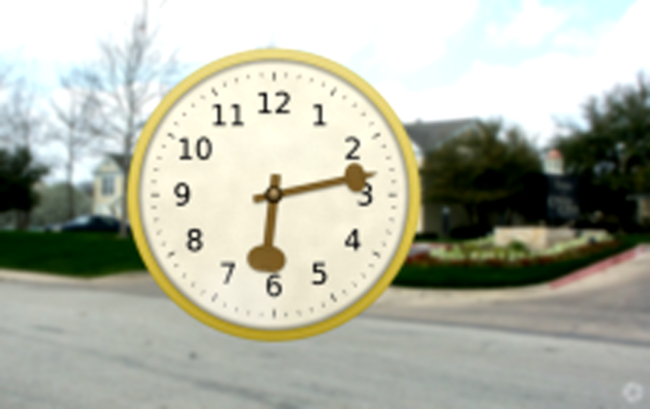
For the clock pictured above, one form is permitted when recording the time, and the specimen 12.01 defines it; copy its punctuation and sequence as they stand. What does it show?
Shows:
6.13
